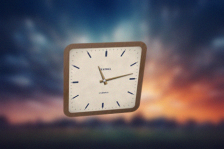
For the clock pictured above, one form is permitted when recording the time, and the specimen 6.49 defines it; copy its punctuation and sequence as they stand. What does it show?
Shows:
11.13
